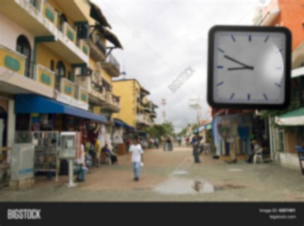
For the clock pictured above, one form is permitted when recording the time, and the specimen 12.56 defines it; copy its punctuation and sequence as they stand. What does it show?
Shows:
8.49
